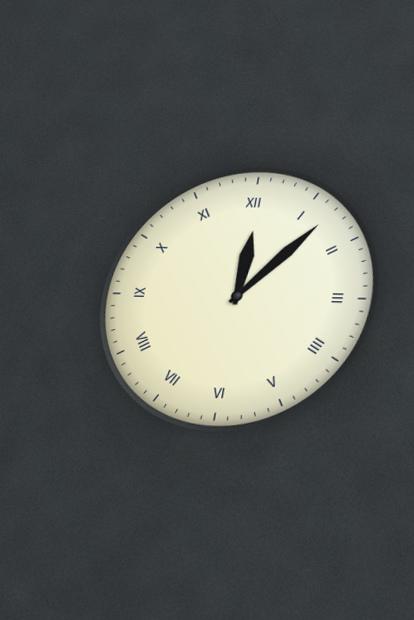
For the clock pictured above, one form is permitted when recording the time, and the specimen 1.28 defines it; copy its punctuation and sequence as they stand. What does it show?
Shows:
12.07
